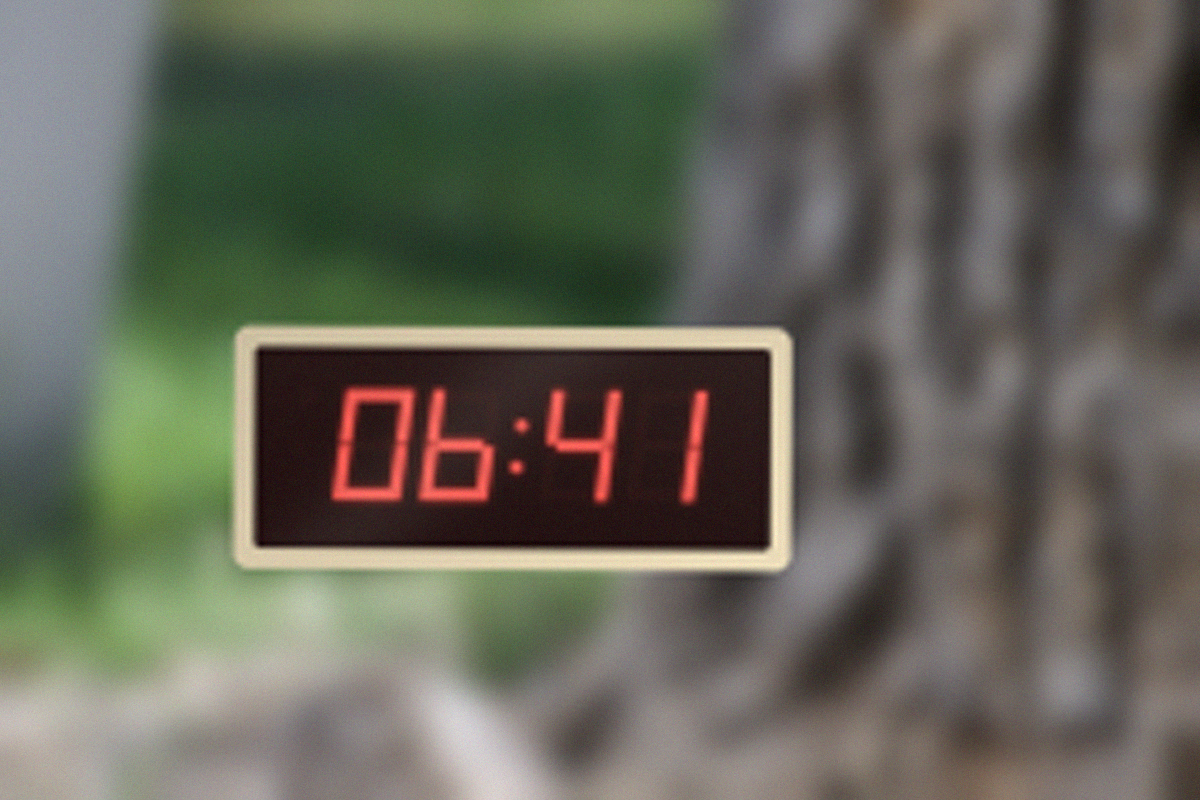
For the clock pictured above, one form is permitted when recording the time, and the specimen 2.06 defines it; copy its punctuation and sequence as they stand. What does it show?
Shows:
6.41
